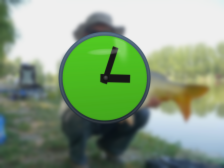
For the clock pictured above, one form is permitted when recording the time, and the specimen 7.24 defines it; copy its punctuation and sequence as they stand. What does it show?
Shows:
3.03
